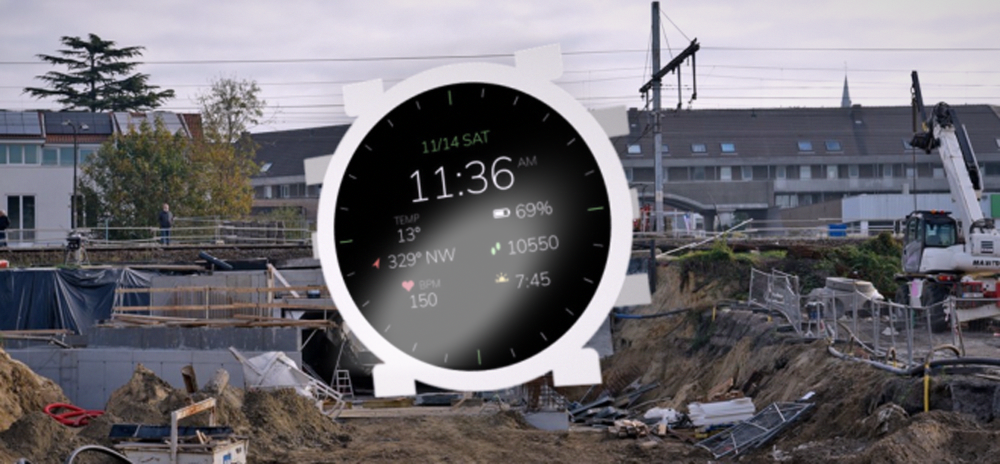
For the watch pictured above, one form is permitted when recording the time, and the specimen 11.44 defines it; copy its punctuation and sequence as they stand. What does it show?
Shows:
11.36
